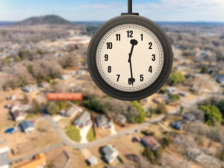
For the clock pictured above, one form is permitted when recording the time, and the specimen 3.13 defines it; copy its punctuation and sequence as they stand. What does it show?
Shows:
12.29
